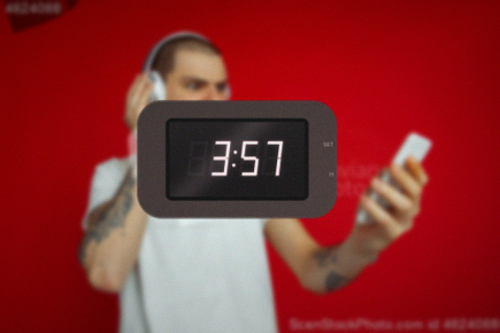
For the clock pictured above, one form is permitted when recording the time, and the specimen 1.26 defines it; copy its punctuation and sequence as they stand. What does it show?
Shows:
3.57
